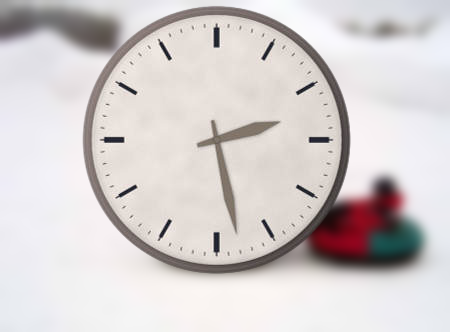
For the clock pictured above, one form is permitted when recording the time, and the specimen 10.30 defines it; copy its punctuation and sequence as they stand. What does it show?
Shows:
2.28
